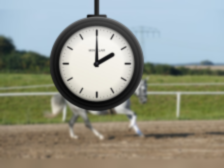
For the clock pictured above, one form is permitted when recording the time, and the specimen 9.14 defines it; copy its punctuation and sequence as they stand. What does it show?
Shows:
2.00
